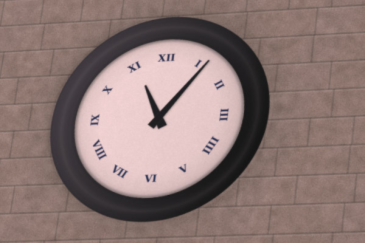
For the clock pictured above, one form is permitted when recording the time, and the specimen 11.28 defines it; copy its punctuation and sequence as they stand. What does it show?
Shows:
11.06
